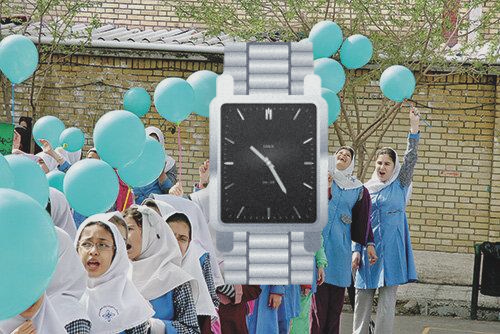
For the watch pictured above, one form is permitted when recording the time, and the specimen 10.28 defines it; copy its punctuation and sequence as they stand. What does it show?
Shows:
10.25
